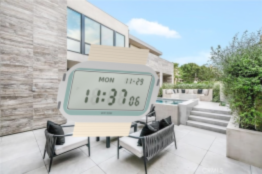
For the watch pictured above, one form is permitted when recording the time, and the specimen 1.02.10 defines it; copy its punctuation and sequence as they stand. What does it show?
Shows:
11.37.06
